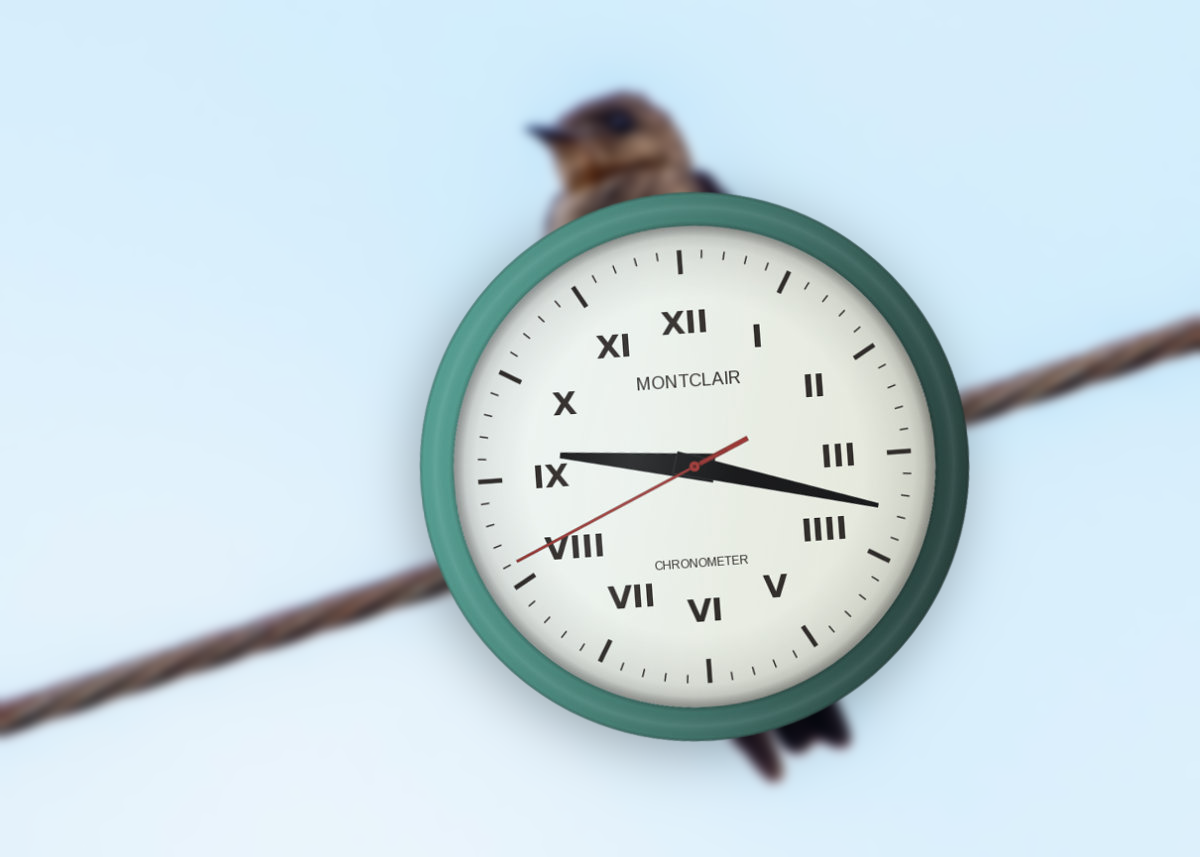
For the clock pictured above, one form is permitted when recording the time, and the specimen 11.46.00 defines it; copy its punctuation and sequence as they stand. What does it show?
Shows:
9.17.41
